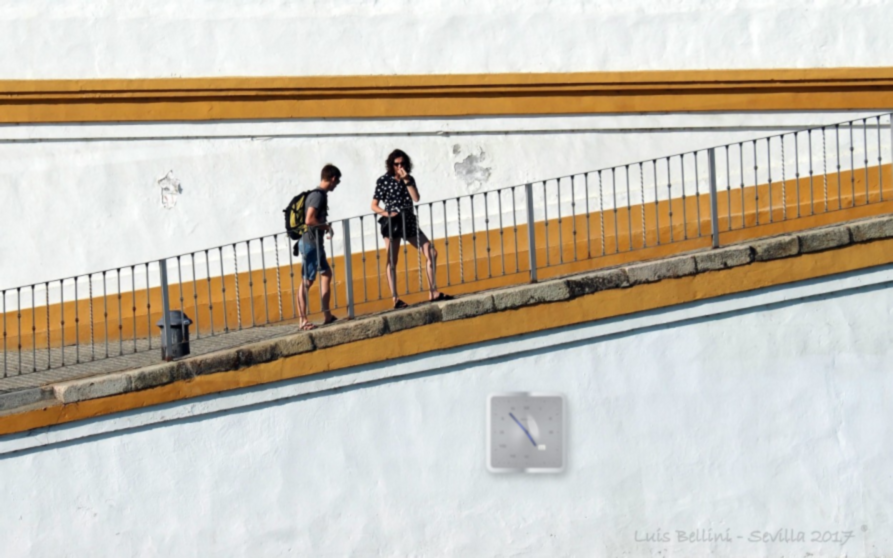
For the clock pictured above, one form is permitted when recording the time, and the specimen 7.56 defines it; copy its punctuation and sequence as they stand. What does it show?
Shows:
4.53
